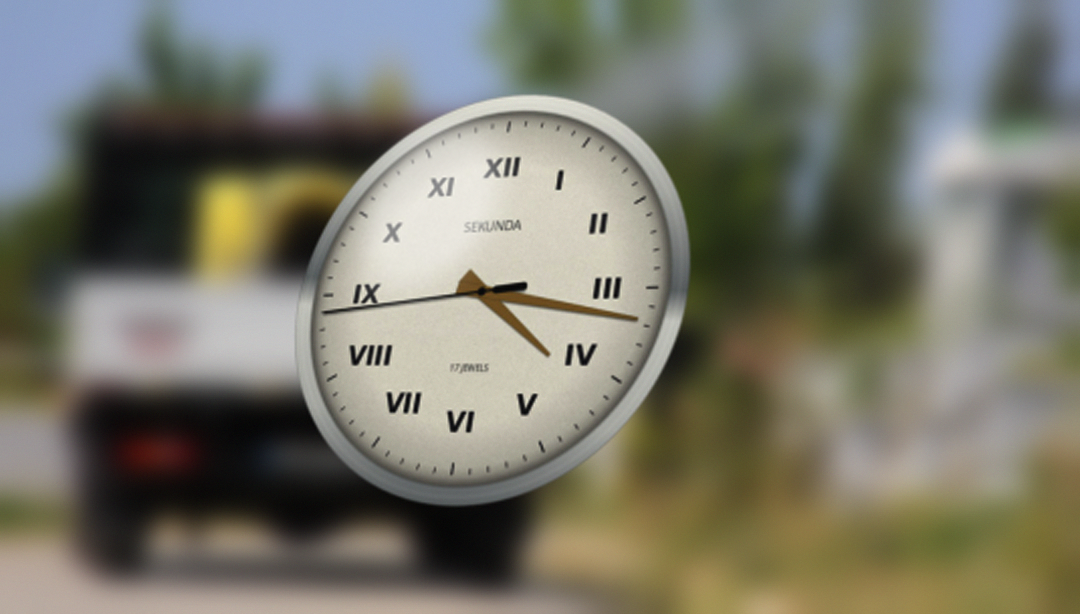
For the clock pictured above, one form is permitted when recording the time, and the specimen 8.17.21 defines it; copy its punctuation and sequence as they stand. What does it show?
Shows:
4.16.44
